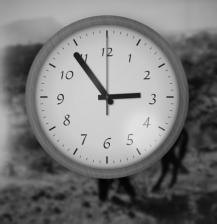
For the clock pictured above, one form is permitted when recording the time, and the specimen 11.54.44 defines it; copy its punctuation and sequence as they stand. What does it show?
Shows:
2.54.00
